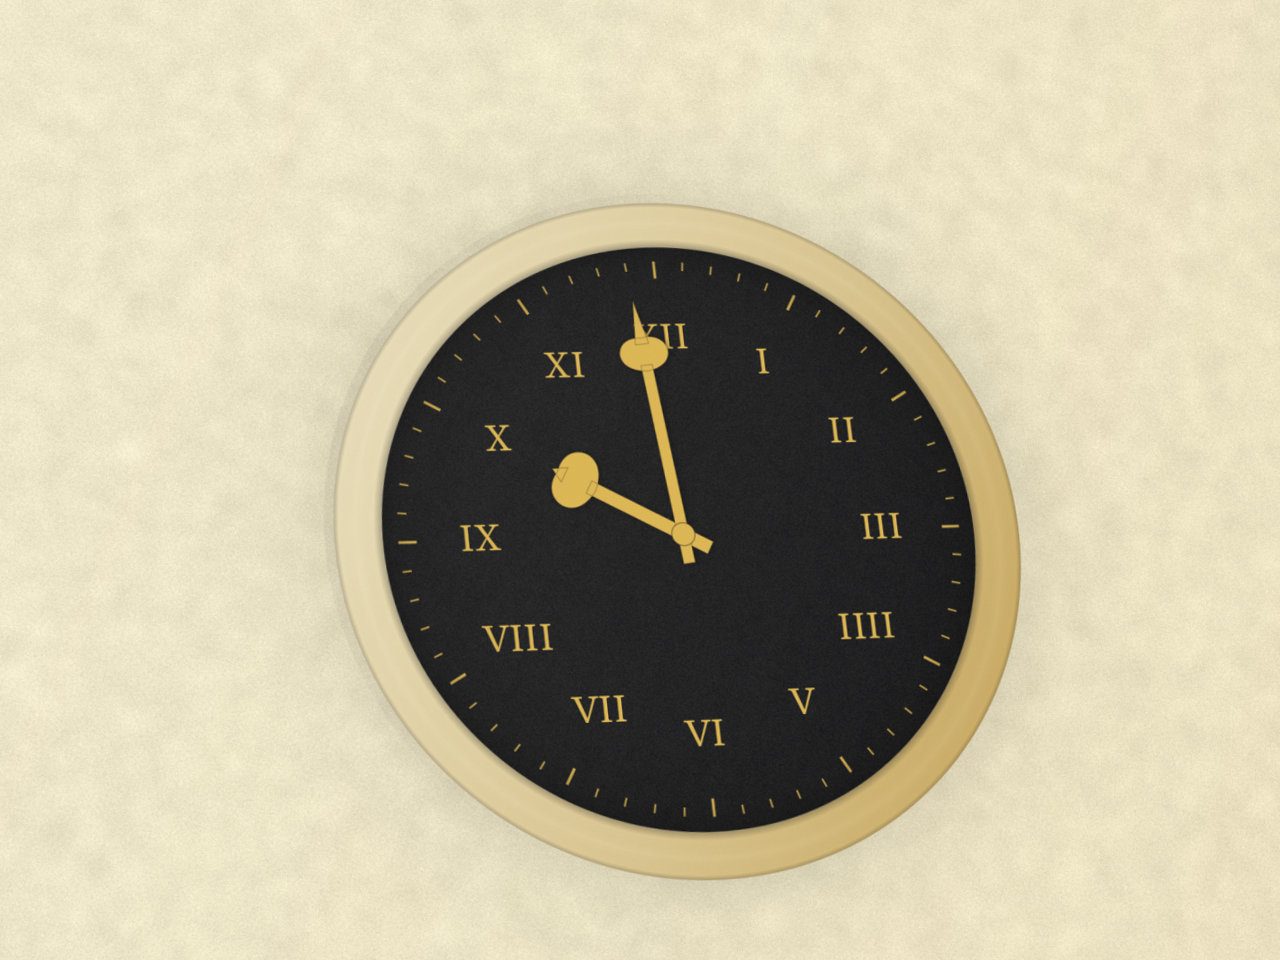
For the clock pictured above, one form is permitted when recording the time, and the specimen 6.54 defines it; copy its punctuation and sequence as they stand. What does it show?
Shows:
9.59
